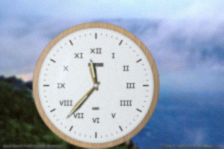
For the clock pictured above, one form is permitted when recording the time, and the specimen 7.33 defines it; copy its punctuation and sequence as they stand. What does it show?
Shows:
11.37
